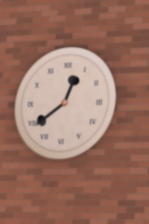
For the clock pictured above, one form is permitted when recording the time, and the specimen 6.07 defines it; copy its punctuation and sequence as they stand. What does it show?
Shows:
12.39
